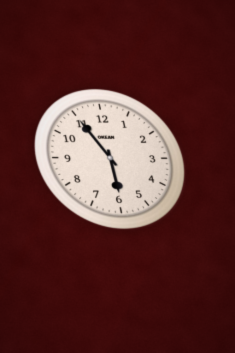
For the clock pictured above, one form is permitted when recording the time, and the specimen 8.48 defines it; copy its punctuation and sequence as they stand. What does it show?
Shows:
5.55
